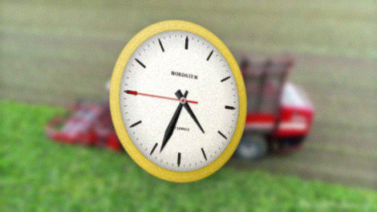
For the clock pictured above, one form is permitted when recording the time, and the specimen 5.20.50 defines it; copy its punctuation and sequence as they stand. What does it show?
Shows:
4.33.45
